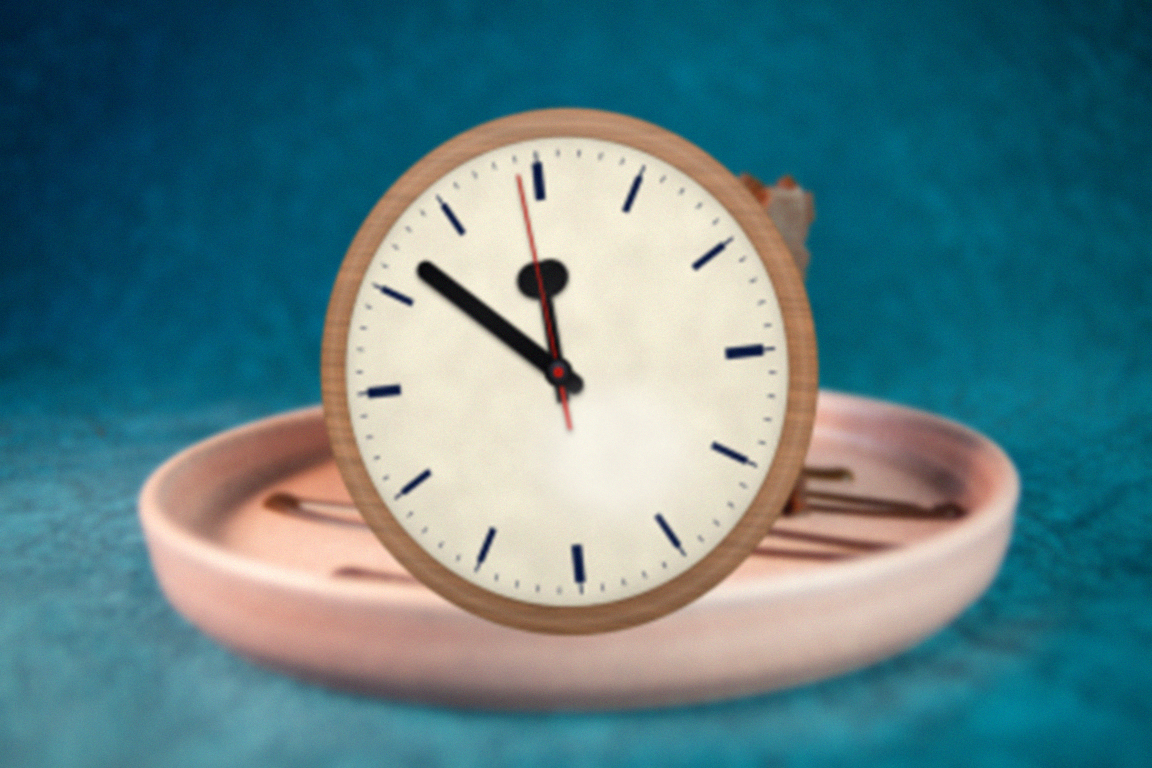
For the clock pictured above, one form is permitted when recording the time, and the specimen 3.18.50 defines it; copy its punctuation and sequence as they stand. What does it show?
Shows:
11.51.59
